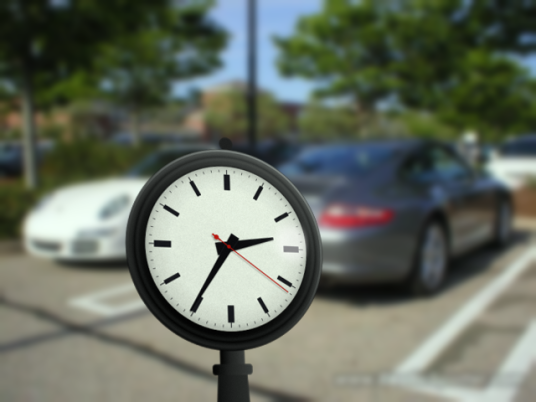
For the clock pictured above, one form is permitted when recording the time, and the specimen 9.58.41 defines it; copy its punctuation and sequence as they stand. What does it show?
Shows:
2.35.21
